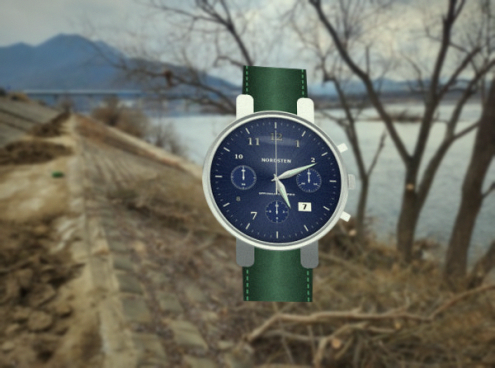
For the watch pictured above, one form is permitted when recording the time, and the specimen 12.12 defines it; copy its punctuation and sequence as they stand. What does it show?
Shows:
5.11
